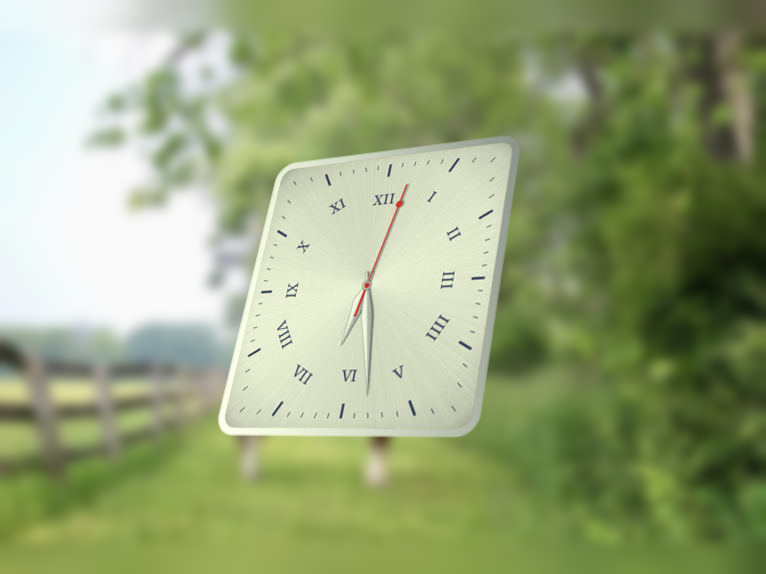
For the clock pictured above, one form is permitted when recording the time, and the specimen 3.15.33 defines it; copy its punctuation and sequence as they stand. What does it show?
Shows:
6.28.02
